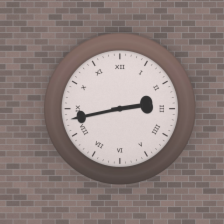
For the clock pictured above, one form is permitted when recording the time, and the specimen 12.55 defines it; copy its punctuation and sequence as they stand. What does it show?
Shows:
2.43
